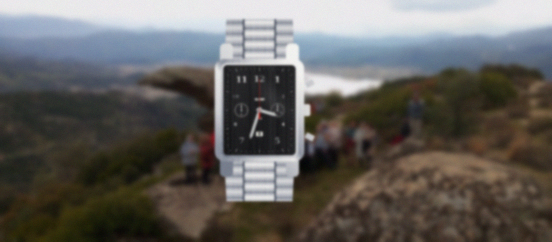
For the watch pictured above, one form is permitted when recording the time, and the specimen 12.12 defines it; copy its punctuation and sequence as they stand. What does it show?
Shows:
3.33
